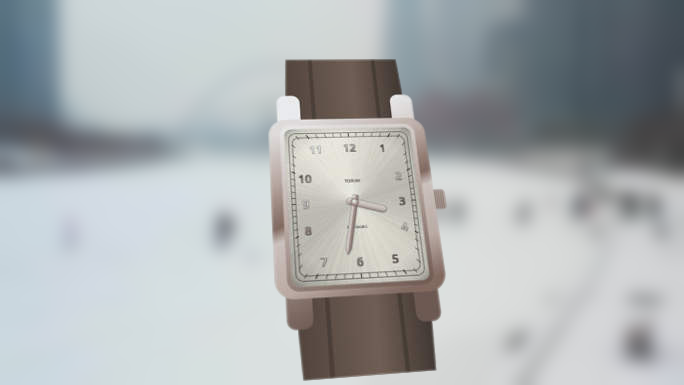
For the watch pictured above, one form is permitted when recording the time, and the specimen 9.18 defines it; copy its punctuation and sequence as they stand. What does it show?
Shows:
3.32
